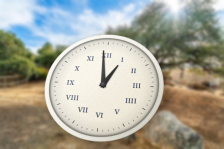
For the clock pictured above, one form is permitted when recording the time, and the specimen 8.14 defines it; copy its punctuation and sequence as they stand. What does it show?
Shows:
12.59
